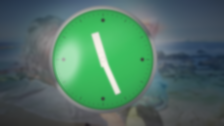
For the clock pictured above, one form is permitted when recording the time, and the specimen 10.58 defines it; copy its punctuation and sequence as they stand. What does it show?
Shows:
11.26
